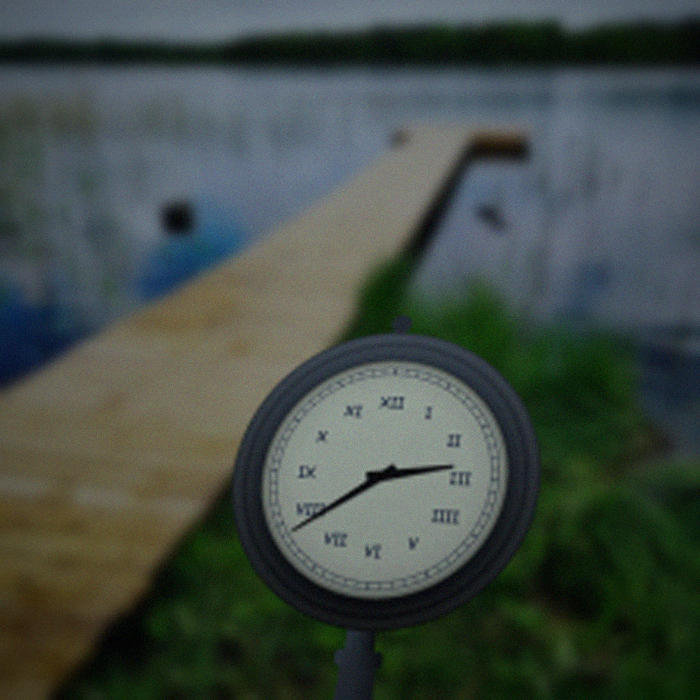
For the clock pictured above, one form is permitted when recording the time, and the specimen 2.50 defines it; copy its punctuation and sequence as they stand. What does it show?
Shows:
2.39
